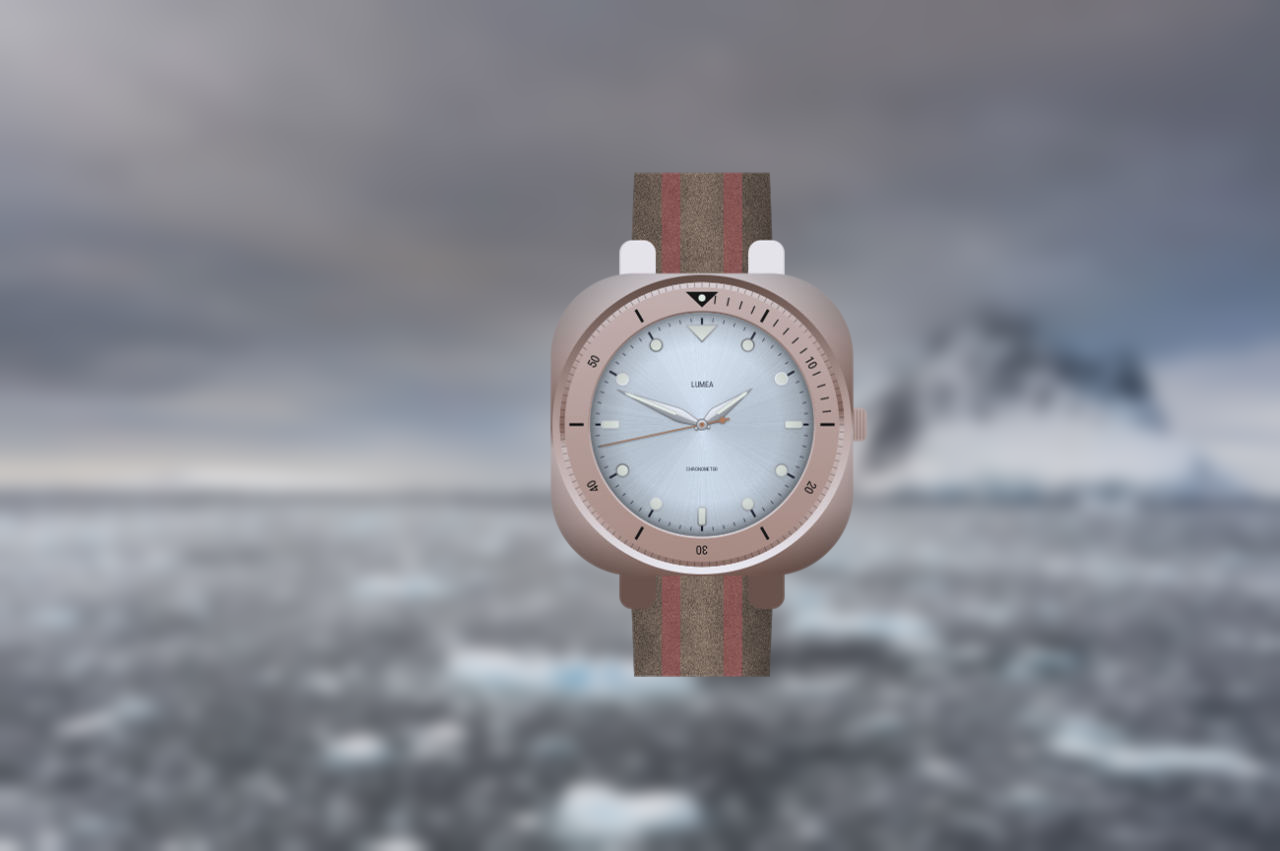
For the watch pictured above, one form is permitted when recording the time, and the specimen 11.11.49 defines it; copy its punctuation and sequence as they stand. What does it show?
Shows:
1.48.43
